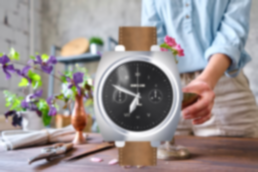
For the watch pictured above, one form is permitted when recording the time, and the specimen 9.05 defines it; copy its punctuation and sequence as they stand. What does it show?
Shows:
6.49
